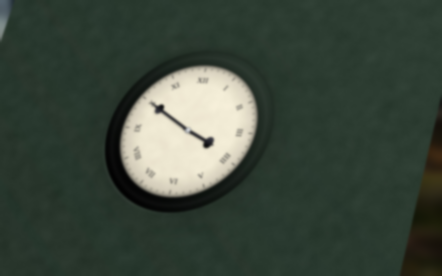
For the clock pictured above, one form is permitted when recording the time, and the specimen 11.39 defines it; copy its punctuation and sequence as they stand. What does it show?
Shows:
3.50
